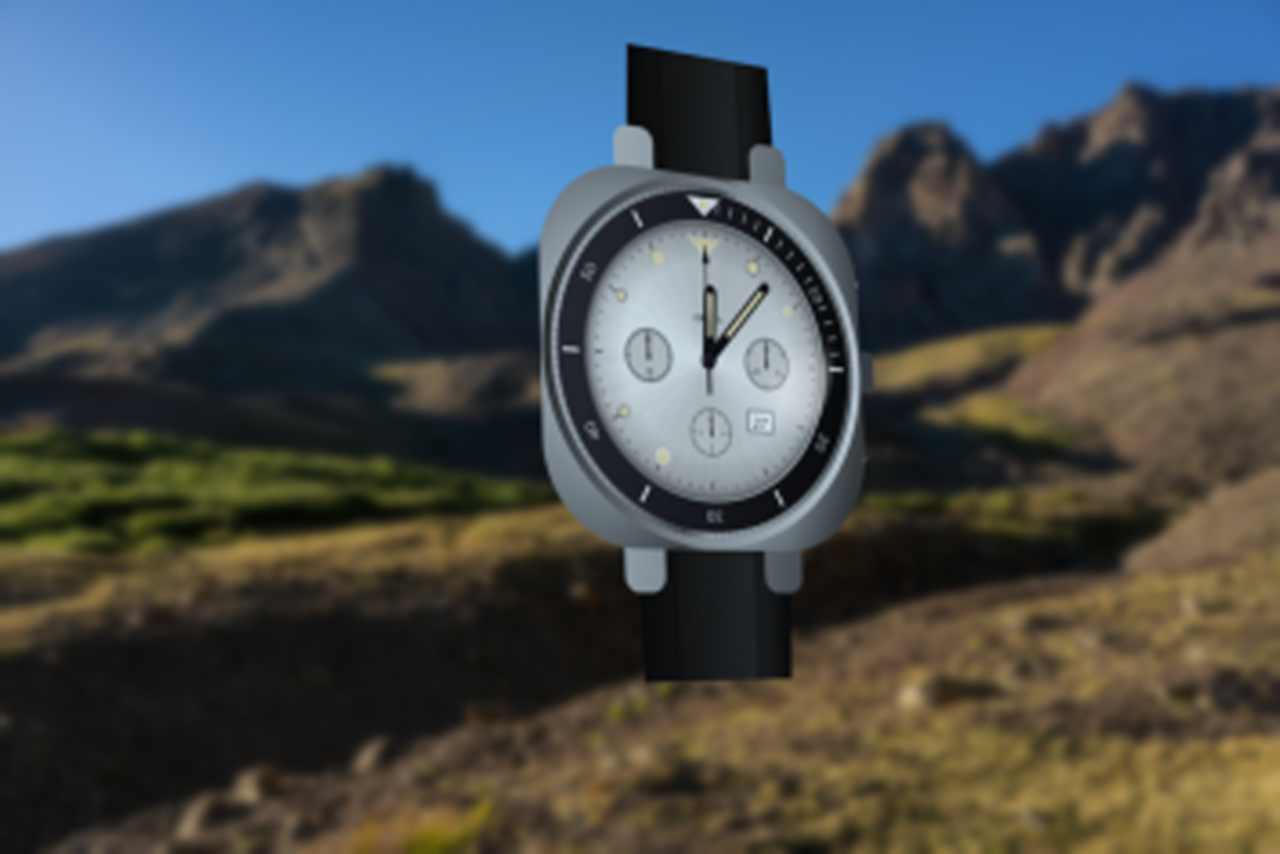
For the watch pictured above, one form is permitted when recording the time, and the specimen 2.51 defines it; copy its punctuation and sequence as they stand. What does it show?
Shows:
12.07
